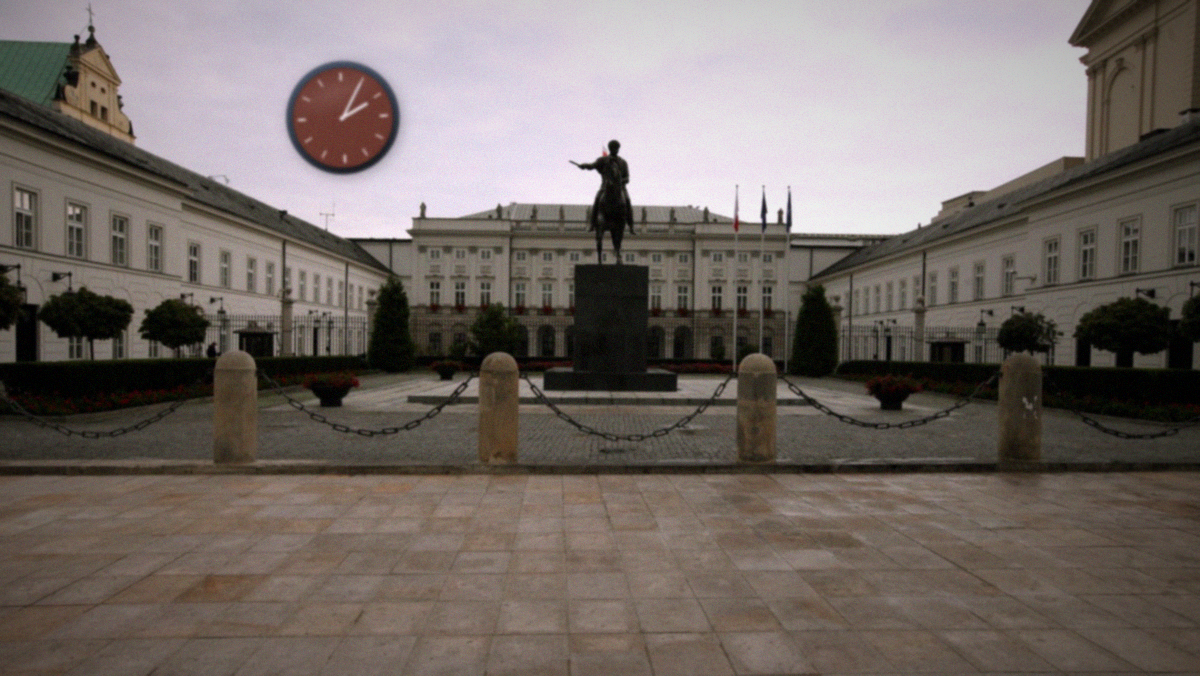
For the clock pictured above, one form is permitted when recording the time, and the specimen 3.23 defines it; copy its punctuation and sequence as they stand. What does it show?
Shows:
2.05
